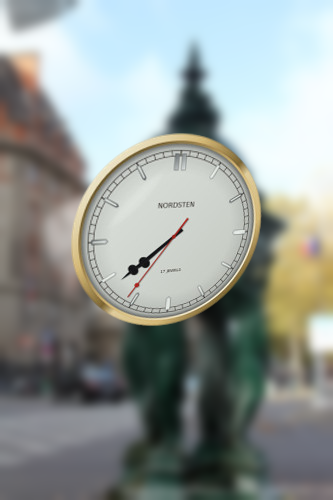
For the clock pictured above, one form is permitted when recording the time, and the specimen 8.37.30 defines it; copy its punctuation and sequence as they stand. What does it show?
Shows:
7.38.36
